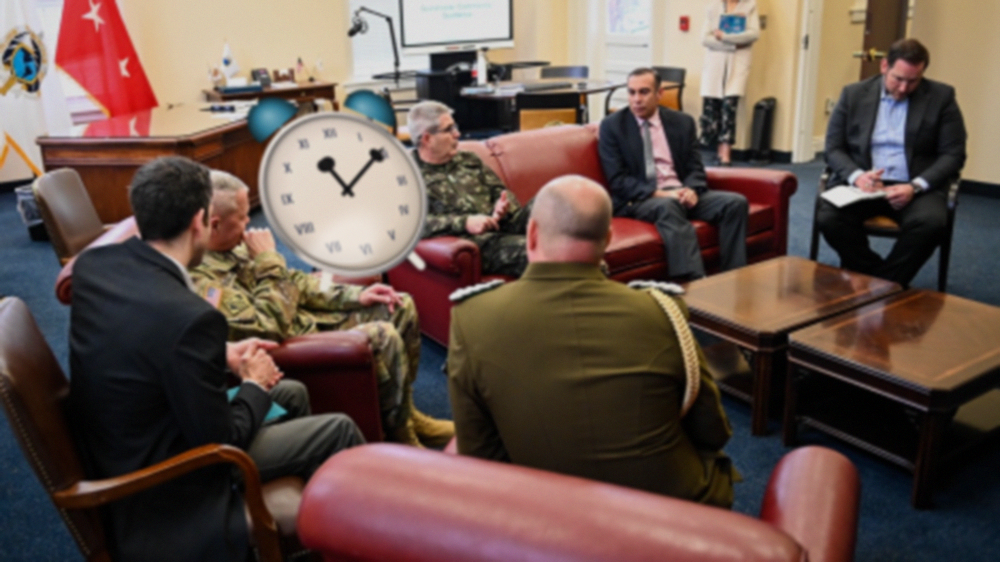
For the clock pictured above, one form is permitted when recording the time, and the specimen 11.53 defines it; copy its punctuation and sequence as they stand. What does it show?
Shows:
11.09
